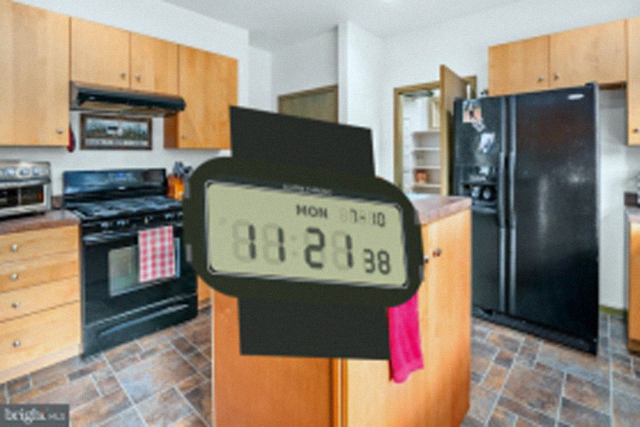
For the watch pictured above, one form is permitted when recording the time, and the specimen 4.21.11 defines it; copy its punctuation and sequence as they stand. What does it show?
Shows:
11.21.38
